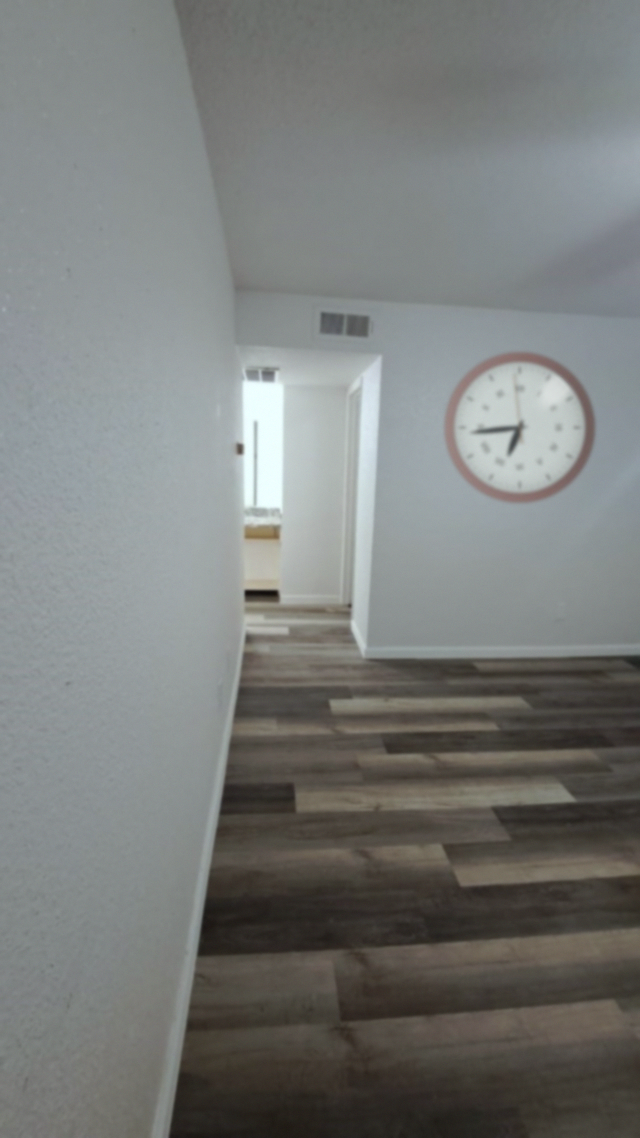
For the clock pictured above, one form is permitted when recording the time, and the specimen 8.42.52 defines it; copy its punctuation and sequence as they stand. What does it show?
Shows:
6.43.59
